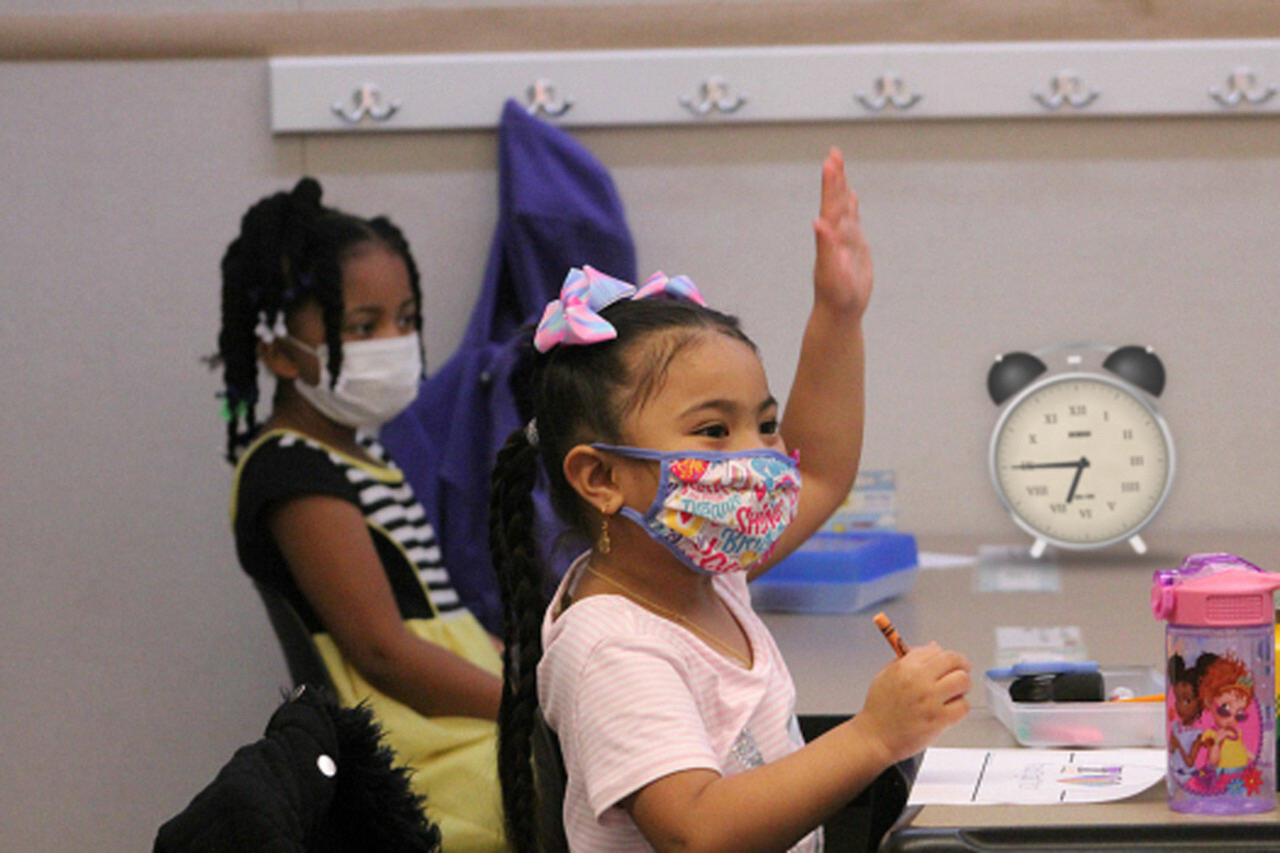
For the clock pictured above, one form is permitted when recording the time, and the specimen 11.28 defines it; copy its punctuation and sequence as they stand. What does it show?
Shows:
6.45
